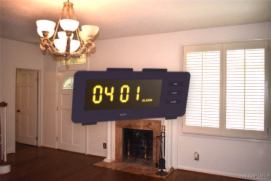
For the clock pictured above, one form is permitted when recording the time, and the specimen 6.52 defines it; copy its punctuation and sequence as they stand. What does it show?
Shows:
4.01
